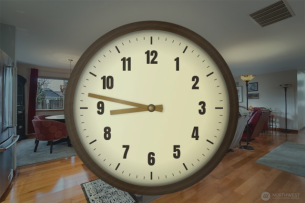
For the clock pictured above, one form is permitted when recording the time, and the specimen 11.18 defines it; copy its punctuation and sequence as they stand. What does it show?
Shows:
8.47
